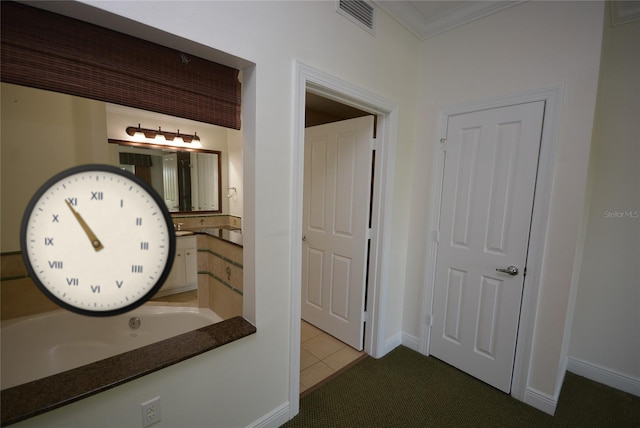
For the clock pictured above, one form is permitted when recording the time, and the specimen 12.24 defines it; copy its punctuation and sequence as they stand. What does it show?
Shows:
10.54
